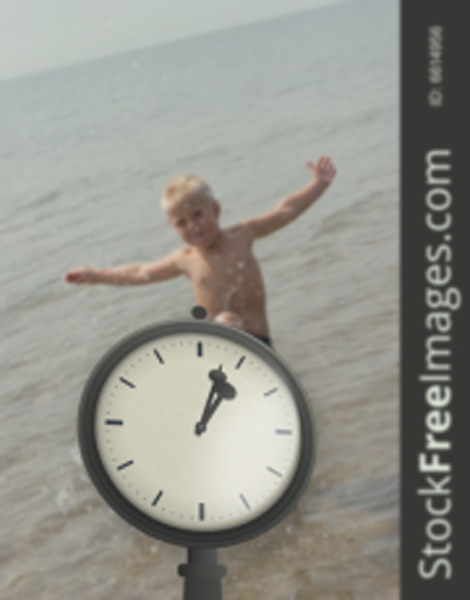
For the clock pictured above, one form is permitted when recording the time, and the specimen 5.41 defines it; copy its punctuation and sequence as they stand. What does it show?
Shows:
1.03
